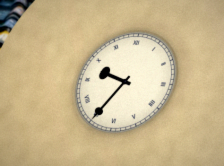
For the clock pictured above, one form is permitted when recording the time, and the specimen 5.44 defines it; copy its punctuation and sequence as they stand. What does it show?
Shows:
9.35
